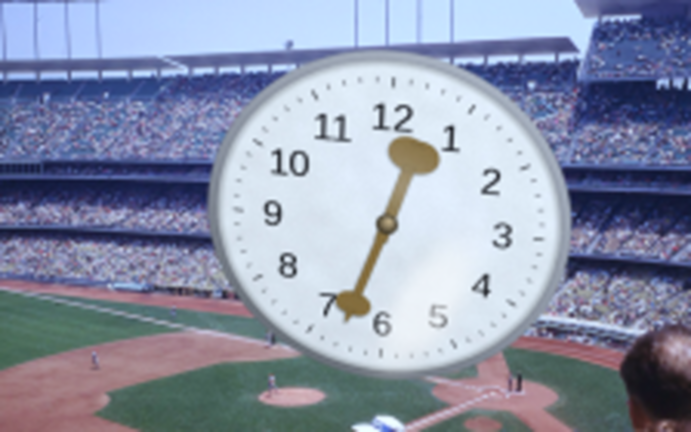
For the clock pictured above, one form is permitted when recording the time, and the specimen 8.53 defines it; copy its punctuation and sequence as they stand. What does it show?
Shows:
12.33
